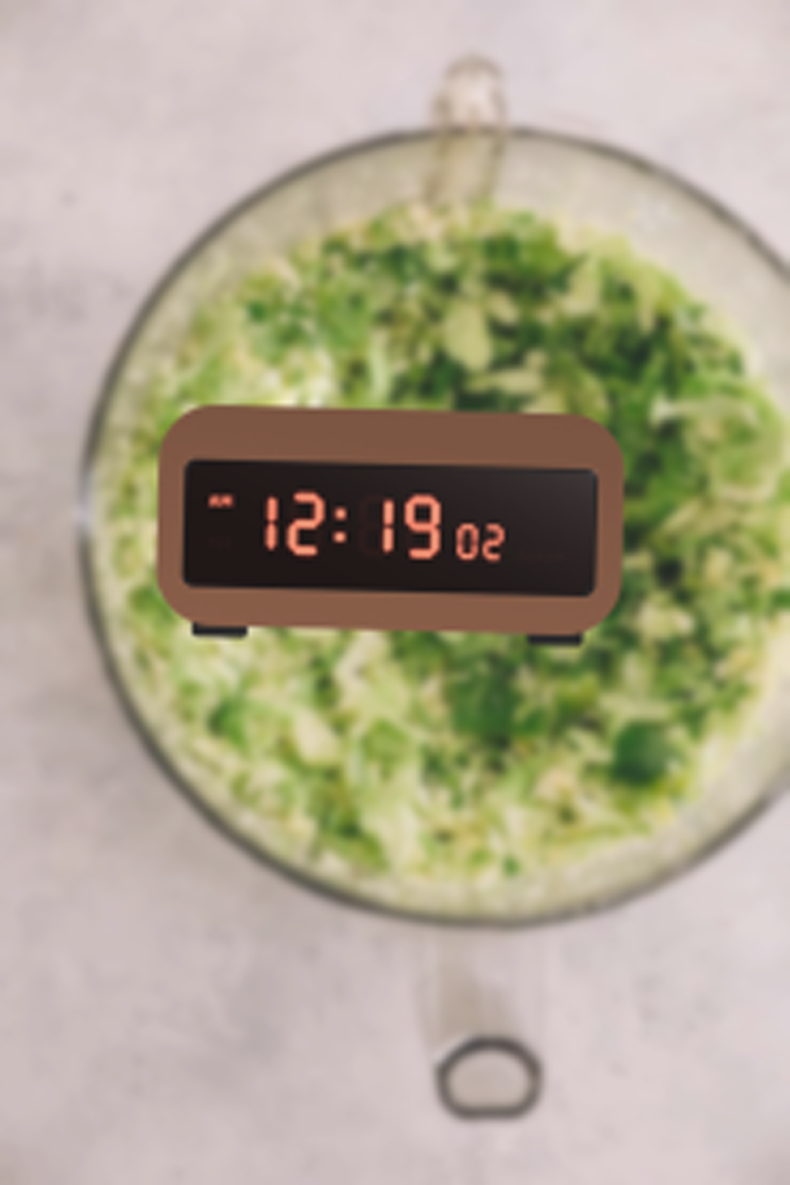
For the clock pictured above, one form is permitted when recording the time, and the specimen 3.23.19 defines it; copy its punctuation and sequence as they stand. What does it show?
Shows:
12.19.02
